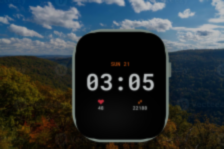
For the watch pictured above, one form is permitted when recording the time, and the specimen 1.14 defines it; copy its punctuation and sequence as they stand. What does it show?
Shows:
3.05
